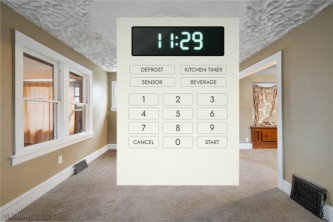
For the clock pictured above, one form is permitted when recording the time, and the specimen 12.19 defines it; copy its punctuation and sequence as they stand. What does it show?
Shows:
11.29
